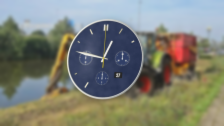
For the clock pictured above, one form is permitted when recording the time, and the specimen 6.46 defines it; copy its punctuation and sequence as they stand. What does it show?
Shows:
12.47
